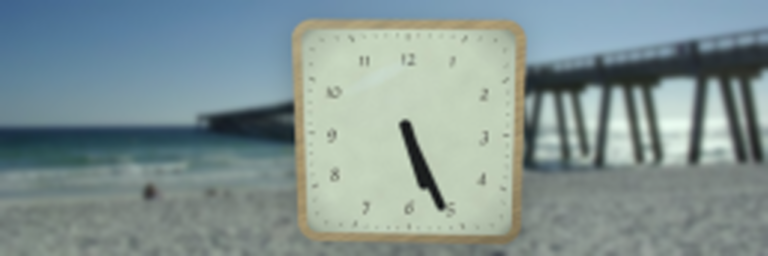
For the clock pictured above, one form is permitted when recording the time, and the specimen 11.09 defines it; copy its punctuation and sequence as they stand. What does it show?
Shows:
5.26
